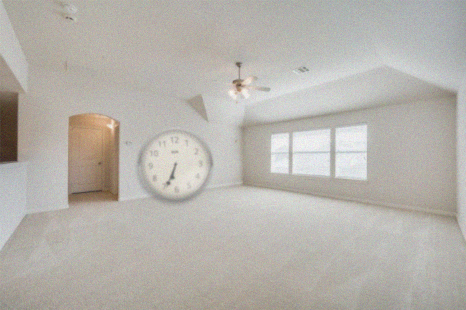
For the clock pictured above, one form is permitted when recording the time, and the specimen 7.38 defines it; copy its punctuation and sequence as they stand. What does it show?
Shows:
6.34
